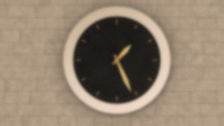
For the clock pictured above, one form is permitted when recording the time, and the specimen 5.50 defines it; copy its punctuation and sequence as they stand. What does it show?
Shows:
1.26
